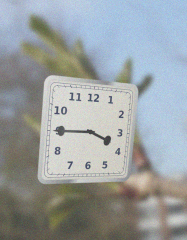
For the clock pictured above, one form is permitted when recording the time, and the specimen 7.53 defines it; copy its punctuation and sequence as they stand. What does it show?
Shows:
3.45
